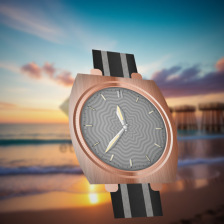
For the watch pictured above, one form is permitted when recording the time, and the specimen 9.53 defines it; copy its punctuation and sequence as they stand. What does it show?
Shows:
11.37
